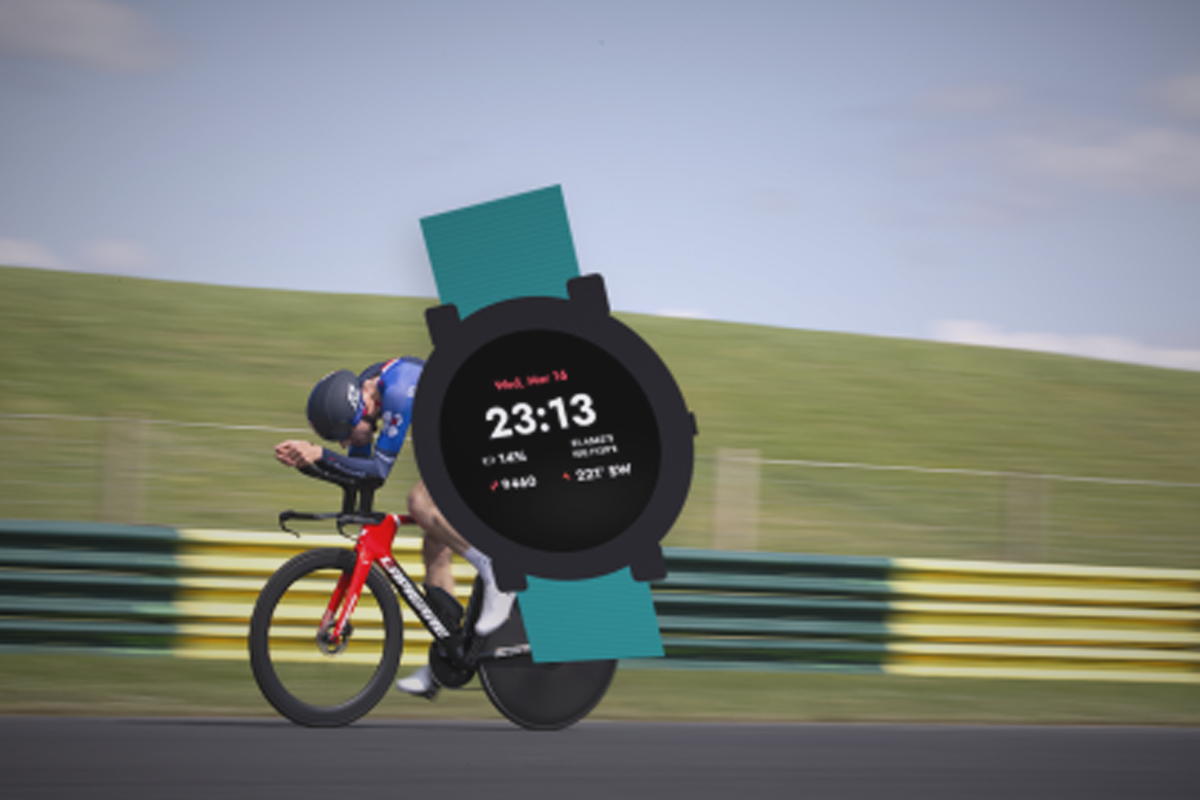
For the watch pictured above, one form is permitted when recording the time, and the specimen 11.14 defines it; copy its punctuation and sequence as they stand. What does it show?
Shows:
23.13
